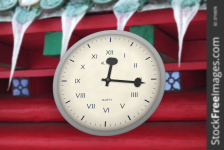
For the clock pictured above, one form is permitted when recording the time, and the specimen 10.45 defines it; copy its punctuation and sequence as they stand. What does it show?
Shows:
12.16
